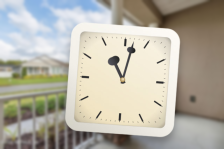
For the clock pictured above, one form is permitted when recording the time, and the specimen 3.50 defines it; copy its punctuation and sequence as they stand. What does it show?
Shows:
11.02
